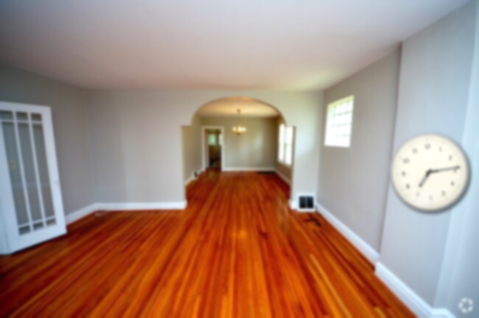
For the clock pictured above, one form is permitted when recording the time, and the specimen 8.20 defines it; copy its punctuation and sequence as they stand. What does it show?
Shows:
7.14
